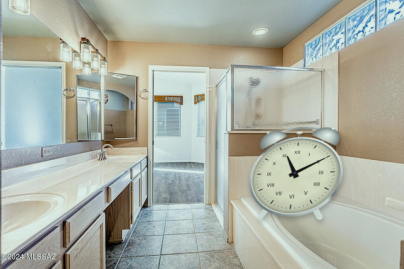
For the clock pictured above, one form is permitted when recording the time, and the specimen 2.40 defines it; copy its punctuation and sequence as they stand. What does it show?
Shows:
11.10
